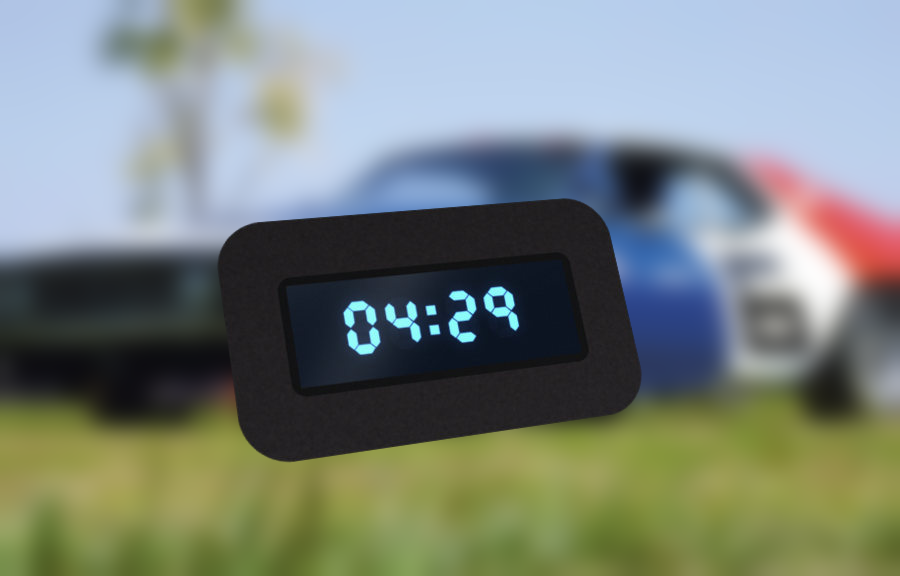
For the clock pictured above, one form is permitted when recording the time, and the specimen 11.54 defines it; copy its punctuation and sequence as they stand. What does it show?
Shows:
4.29
